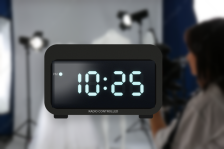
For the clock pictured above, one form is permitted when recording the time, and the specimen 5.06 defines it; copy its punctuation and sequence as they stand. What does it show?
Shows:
10.25
